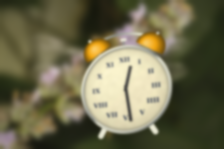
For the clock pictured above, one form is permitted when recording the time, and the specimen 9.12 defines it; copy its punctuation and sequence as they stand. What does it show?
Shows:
12.29
